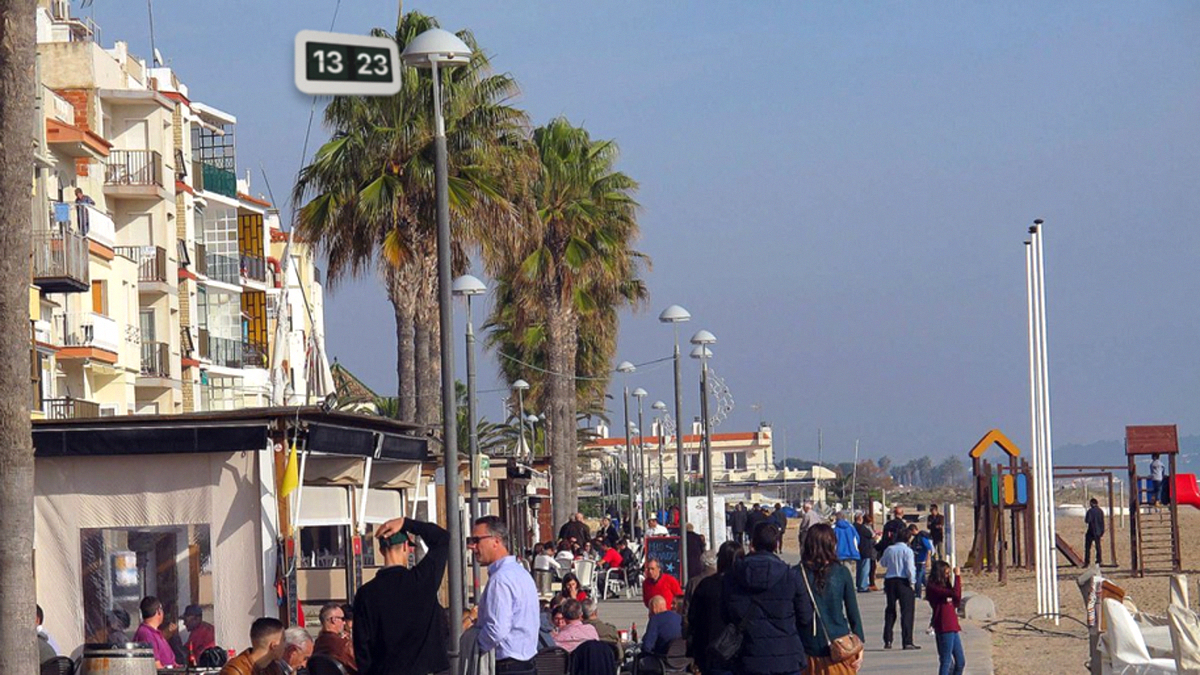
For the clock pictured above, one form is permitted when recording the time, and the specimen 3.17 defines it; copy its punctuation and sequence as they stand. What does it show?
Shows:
13.23
